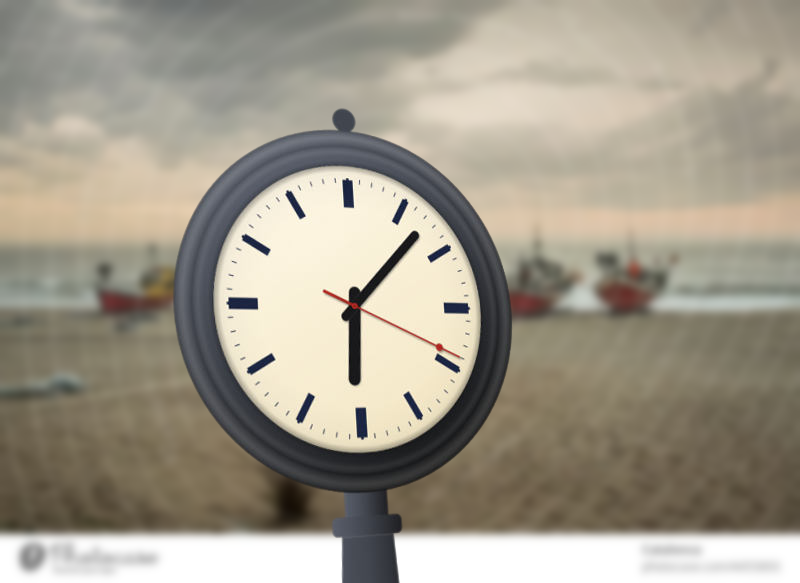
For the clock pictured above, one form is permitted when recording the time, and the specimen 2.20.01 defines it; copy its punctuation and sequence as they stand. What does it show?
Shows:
6.07.19
